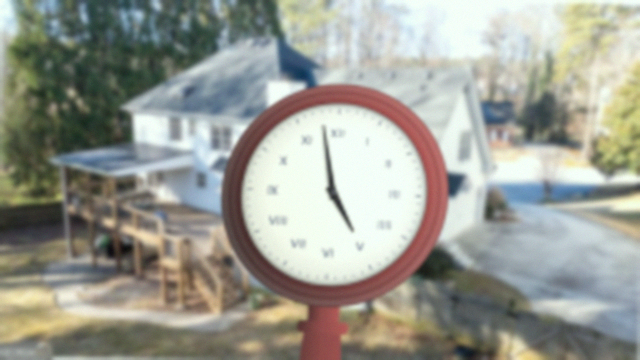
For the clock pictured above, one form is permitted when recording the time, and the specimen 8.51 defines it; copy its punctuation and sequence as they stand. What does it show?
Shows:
4.58
